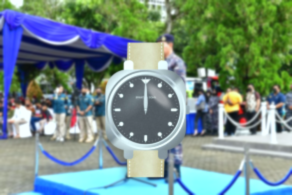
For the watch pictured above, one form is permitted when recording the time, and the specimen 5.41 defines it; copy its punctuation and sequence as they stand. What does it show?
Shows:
12.00
